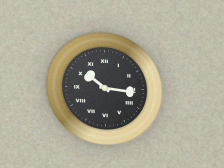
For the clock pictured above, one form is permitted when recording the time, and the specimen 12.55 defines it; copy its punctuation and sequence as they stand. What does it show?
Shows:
10.16
